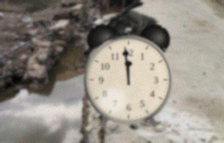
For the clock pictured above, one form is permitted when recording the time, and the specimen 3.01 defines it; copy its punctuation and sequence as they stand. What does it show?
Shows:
11.59
